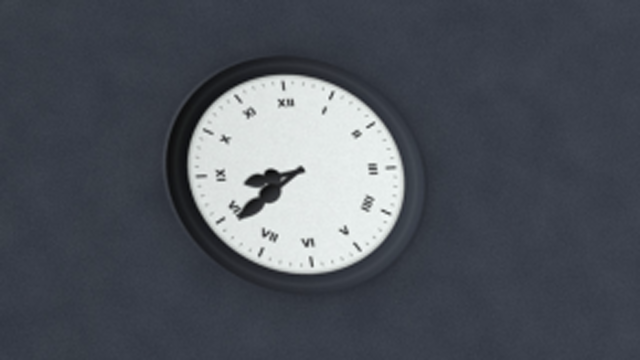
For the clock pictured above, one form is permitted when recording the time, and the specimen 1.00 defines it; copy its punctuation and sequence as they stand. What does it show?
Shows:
8.39
